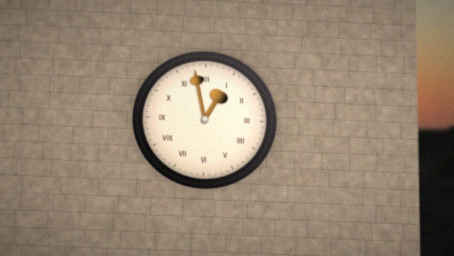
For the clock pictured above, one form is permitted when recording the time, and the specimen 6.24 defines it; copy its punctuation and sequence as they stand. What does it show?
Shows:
12.58
